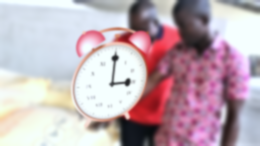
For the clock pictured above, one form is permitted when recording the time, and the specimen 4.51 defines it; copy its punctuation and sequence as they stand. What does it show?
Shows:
3.00
